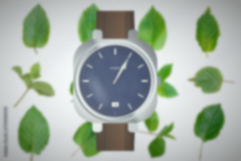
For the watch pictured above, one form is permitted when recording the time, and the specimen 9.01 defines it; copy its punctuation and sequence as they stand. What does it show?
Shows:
1.05
